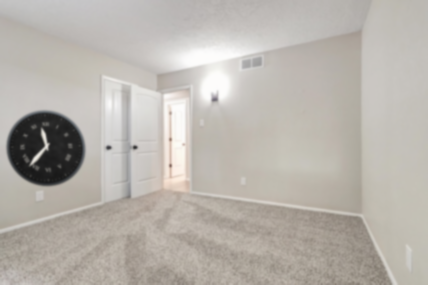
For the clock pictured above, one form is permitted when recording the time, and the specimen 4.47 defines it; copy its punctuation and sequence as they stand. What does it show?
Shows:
11.37
